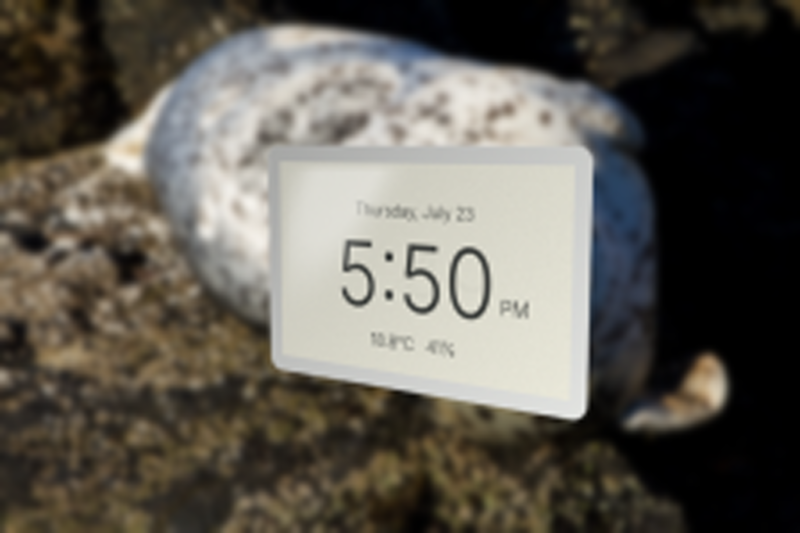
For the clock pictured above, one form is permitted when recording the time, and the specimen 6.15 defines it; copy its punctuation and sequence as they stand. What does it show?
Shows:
5.50
